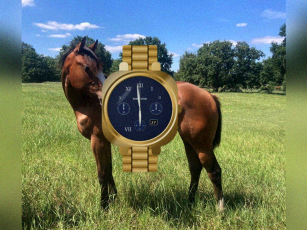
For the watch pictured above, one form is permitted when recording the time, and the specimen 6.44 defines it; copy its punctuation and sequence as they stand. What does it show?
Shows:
5.59
